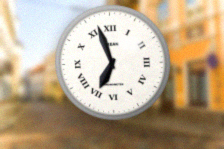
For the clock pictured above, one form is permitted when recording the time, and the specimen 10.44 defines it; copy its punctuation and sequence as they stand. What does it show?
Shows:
6.57
